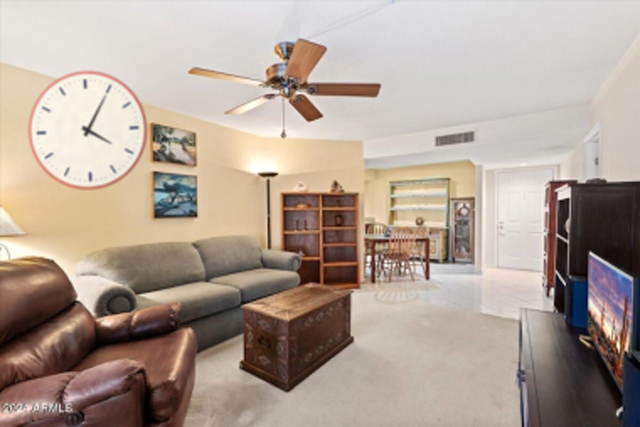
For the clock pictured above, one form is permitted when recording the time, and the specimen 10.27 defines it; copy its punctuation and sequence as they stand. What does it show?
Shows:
4.05
